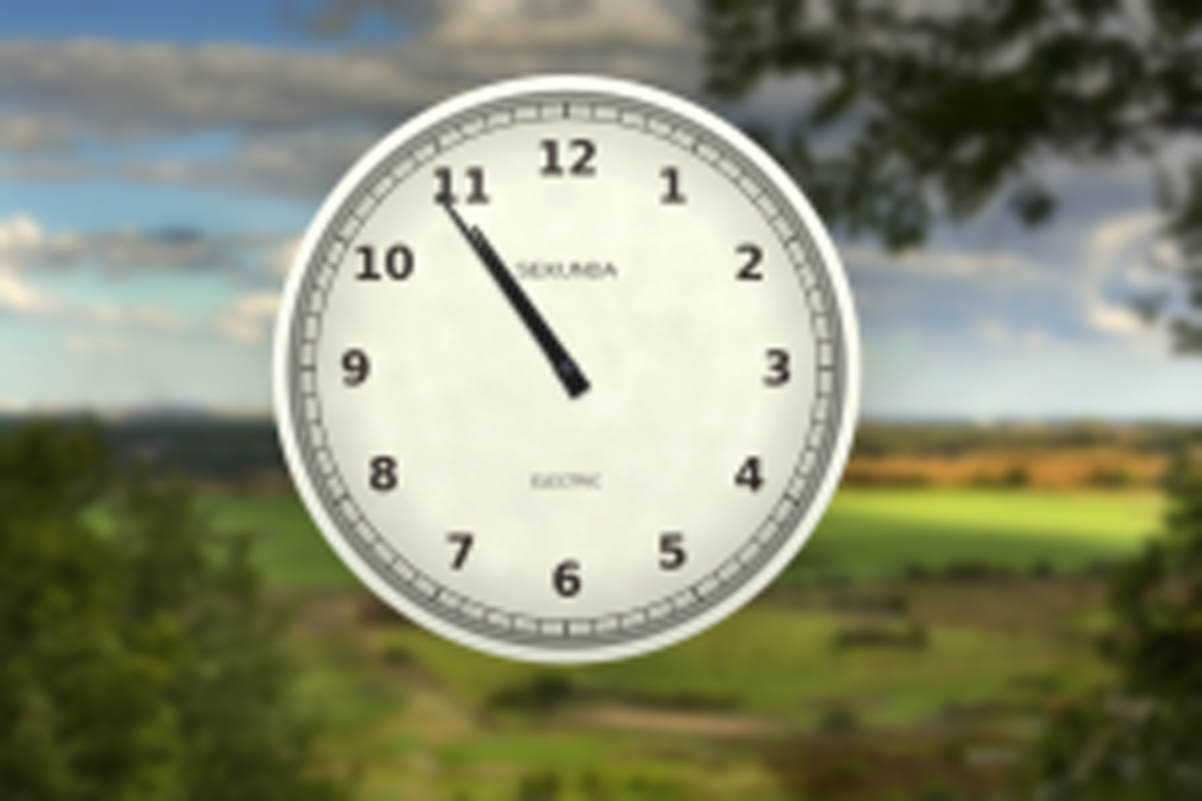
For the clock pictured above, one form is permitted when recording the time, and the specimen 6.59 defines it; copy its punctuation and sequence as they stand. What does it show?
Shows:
10.54
